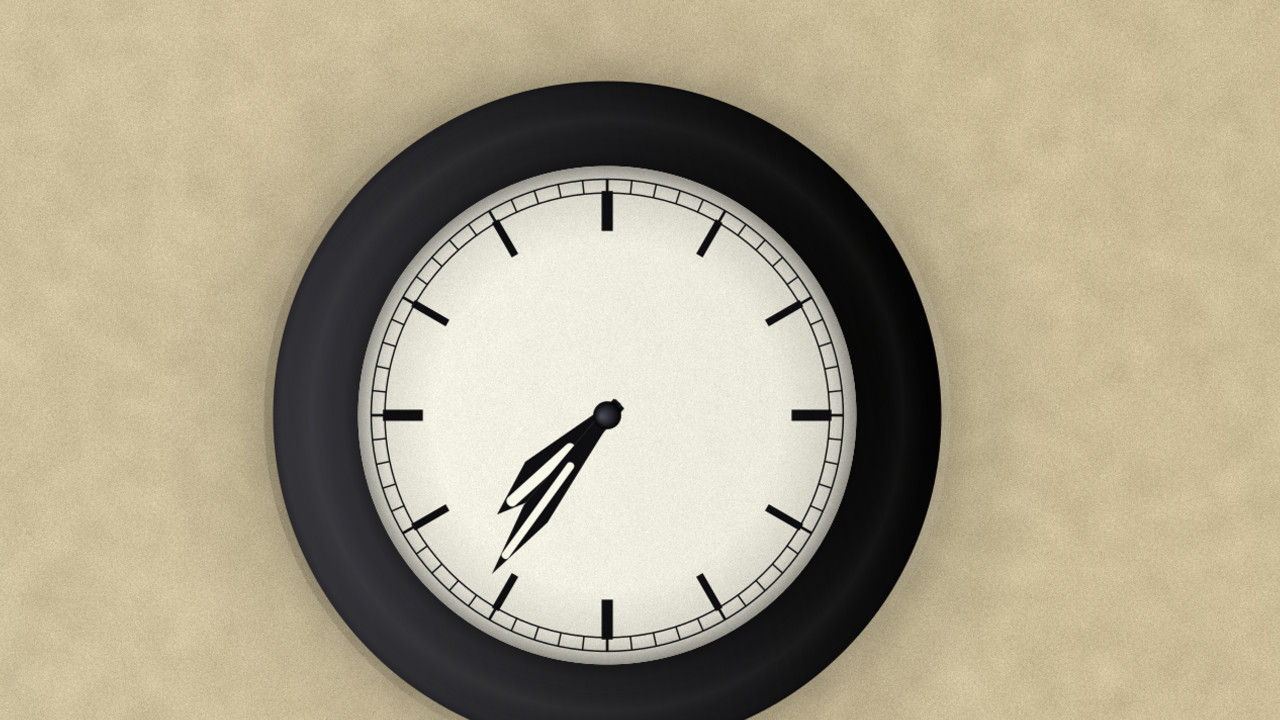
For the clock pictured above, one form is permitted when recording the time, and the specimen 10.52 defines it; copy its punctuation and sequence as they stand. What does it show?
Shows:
7.36
